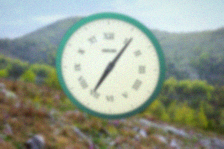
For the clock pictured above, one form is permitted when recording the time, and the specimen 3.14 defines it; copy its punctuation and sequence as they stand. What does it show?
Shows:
7.06
